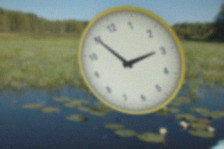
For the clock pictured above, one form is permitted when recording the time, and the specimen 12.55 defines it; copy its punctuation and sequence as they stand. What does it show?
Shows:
2.55
